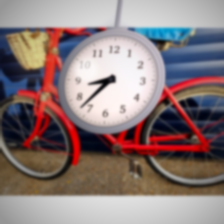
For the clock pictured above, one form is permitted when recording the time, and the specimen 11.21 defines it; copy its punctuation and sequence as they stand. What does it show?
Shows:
8.37
